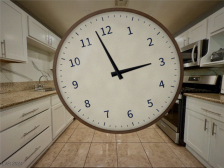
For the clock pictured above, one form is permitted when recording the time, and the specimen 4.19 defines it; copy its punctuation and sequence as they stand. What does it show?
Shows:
2.58
